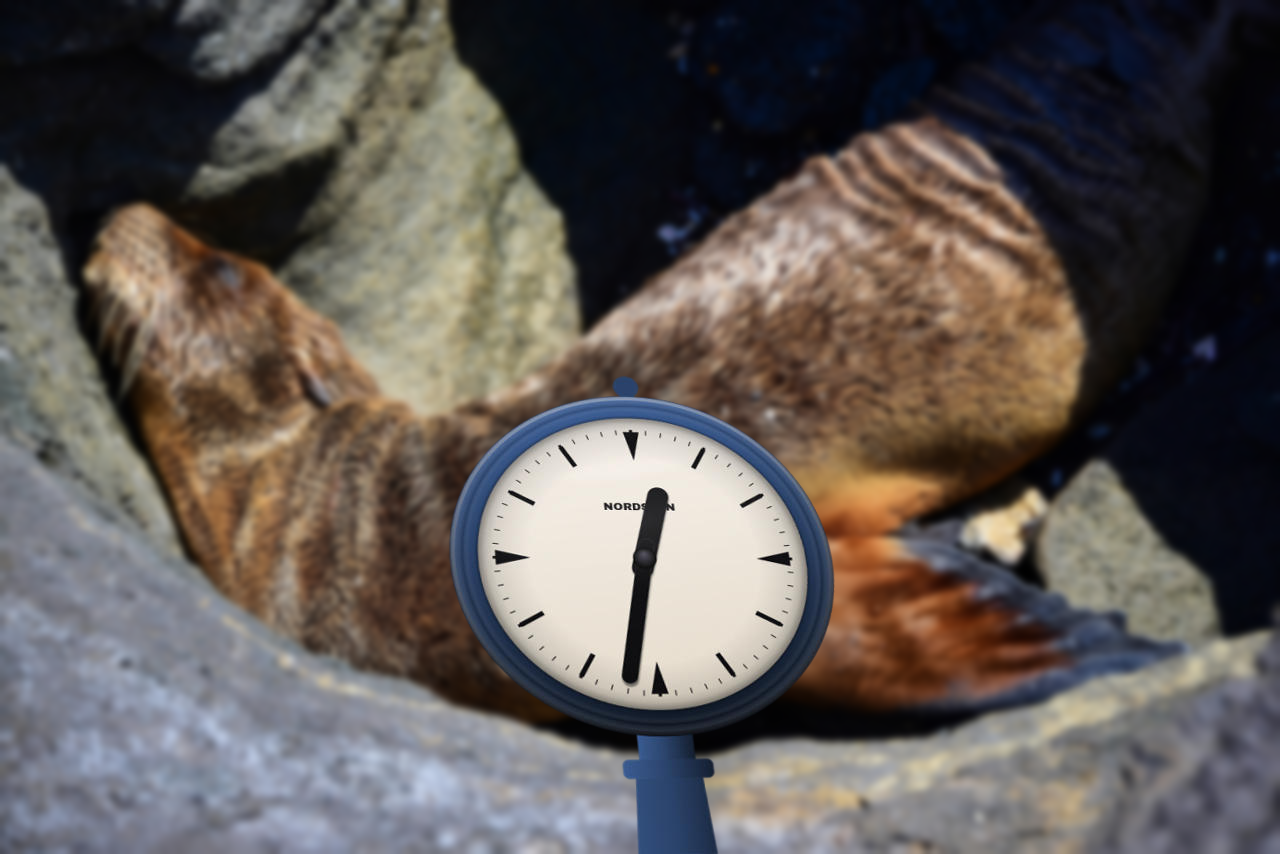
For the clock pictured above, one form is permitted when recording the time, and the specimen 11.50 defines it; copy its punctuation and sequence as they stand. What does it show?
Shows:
12.32
